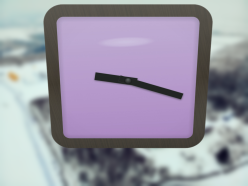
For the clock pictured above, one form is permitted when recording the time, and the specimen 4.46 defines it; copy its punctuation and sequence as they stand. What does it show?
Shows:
9.18
